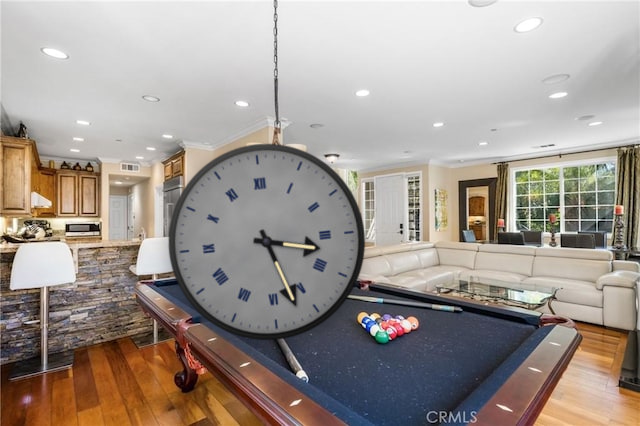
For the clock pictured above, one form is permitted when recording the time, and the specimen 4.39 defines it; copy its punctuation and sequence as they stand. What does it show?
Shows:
3.27
